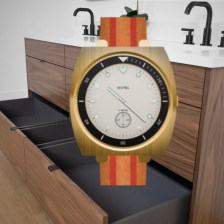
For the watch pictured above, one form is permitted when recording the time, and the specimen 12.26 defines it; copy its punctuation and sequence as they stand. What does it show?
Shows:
10.22
